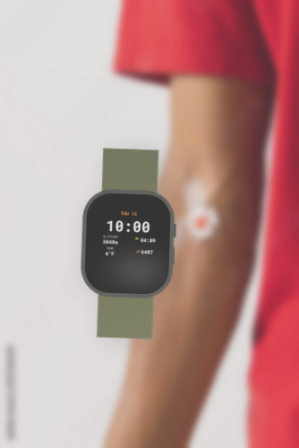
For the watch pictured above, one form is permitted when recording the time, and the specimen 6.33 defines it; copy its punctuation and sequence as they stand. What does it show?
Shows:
10.00
